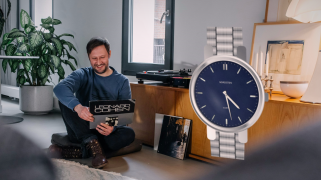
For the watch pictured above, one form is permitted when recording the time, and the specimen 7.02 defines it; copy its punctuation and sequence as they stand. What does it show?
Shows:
4.28
